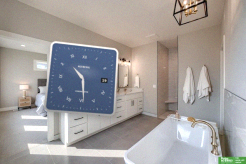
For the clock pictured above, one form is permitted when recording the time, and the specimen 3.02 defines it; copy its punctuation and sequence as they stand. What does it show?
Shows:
10.29
